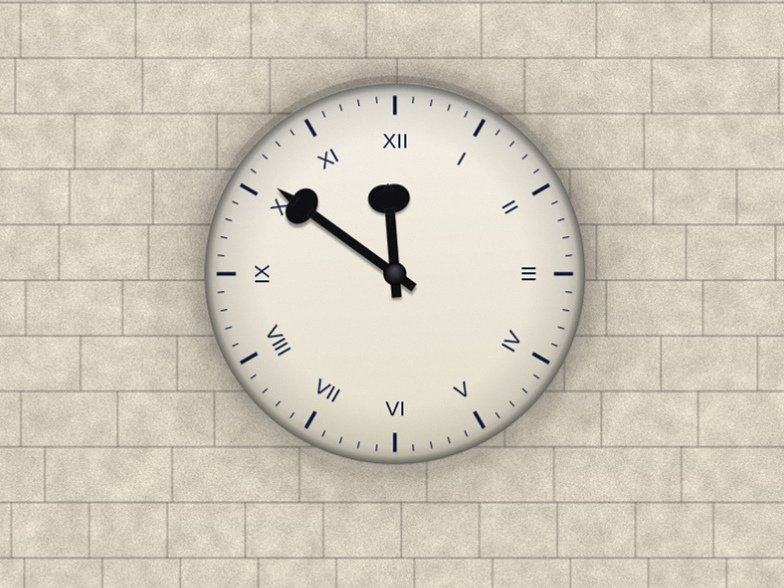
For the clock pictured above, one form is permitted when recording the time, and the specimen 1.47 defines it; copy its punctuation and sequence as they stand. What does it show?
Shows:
11.51
